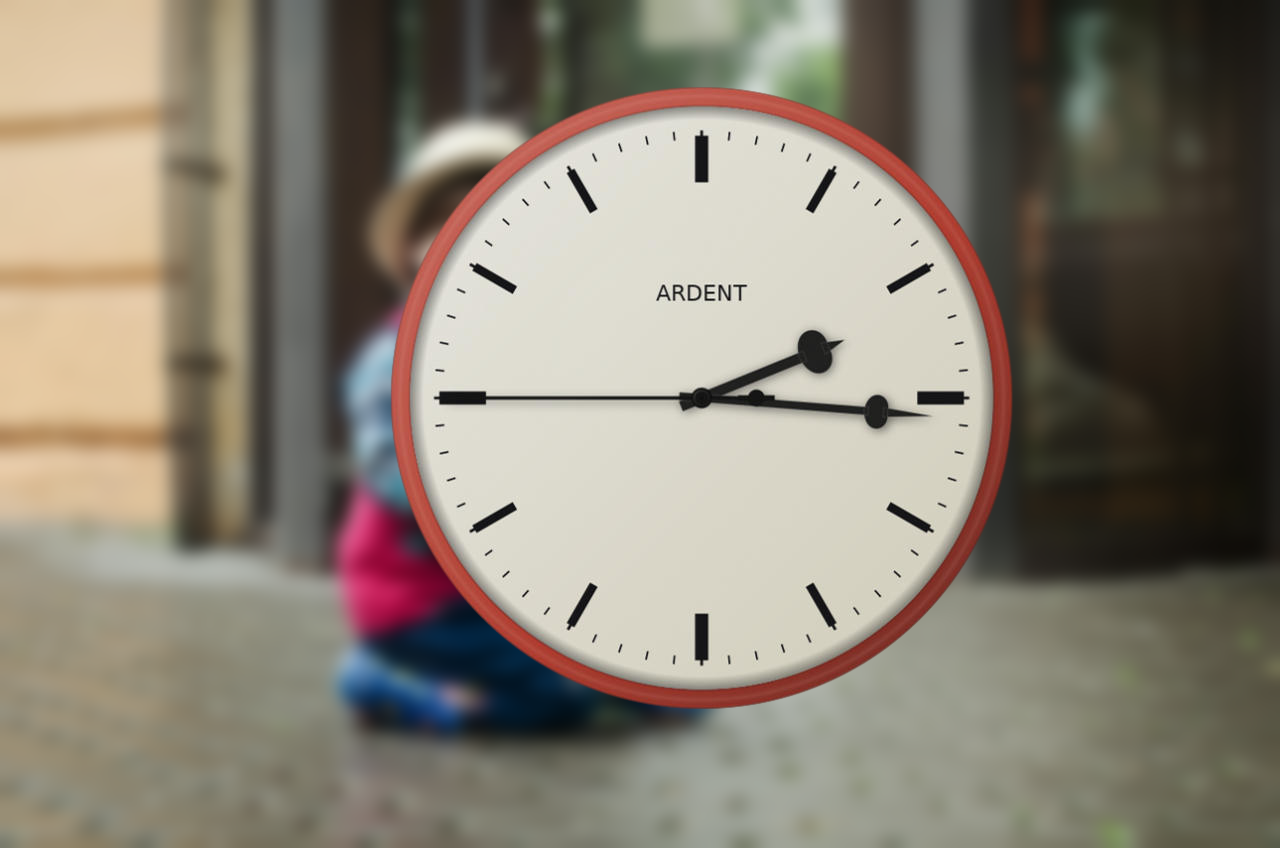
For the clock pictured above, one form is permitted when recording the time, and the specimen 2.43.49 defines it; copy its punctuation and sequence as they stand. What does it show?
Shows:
2.15.45
